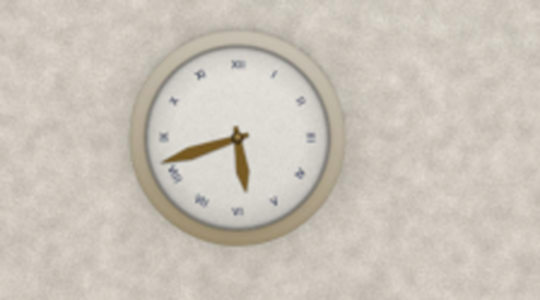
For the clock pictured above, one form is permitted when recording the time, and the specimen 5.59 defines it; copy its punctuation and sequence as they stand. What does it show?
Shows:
5.42
